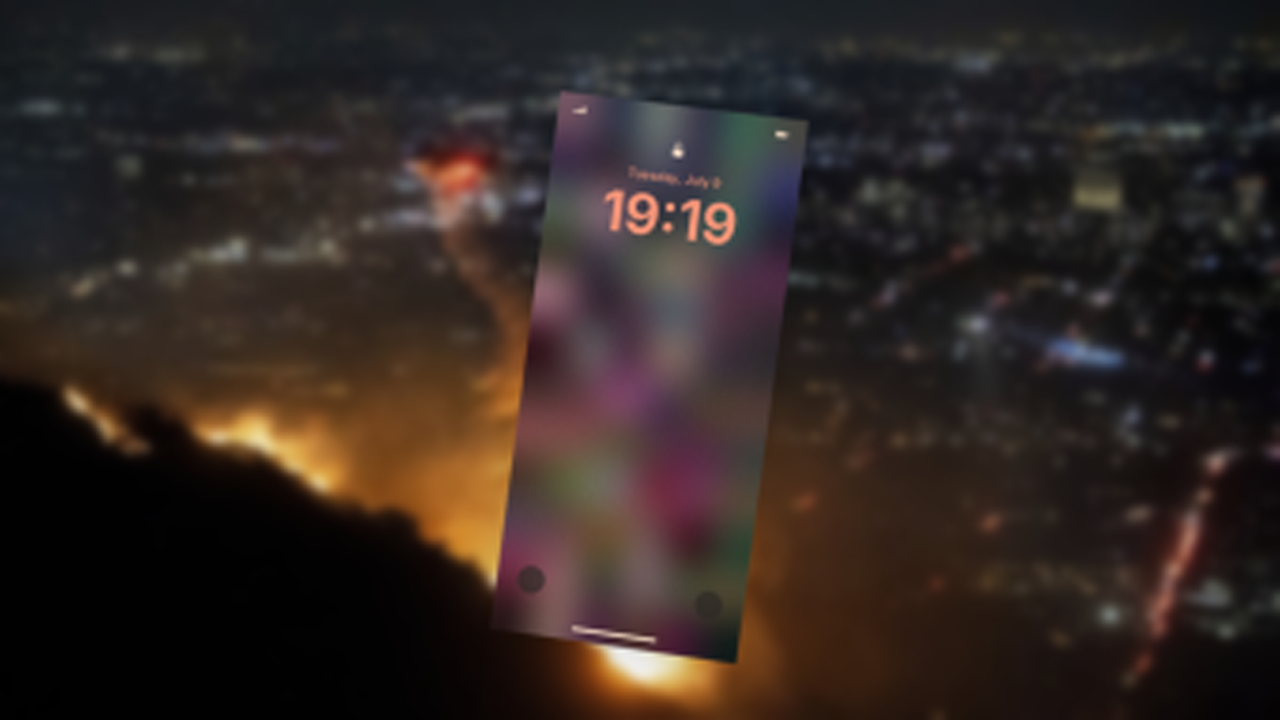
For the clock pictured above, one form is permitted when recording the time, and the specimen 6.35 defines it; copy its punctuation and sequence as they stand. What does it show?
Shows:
19.19
